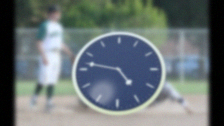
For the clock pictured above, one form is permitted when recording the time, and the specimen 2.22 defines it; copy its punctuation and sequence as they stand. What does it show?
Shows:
4.47
